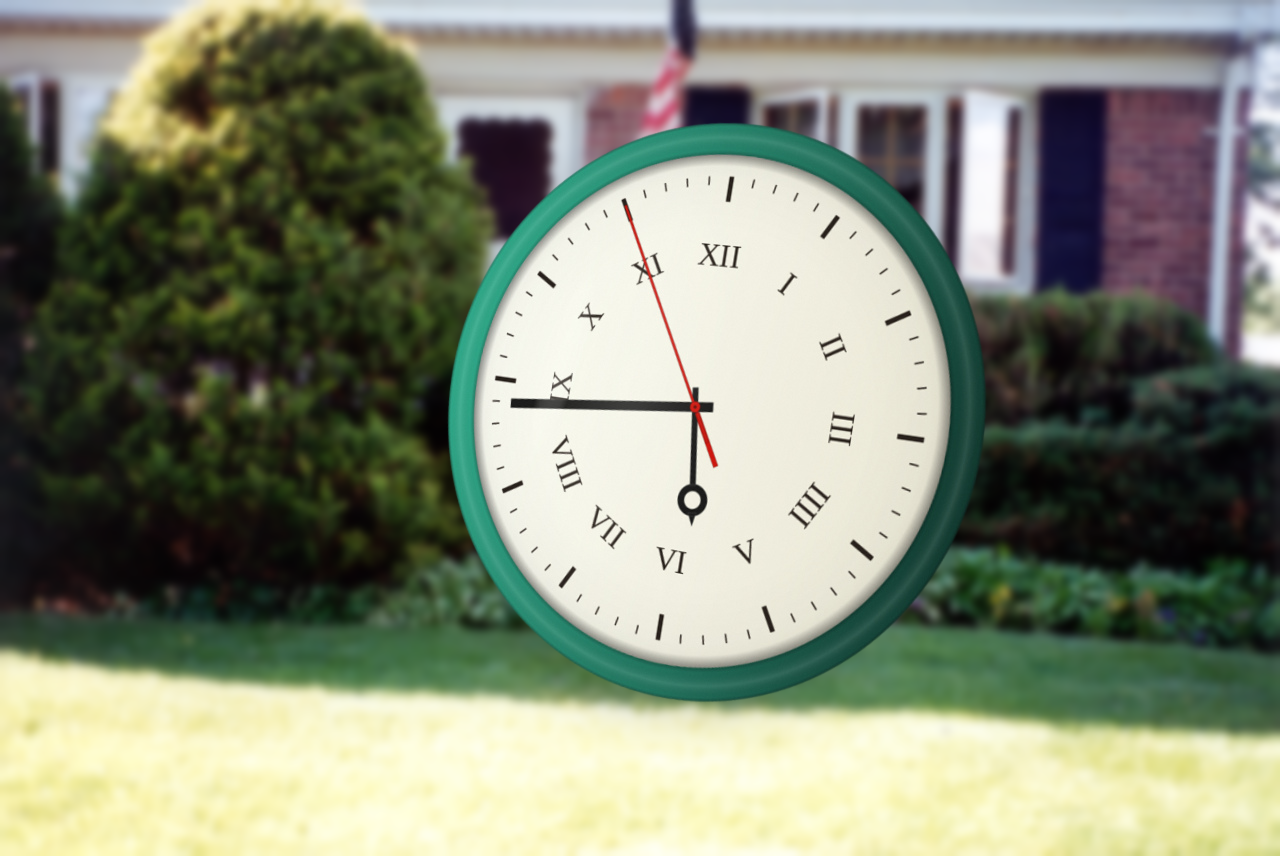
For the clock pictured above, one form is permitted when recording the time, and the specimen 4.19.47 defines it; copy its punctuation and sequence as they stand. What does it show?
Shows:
5.43.55
